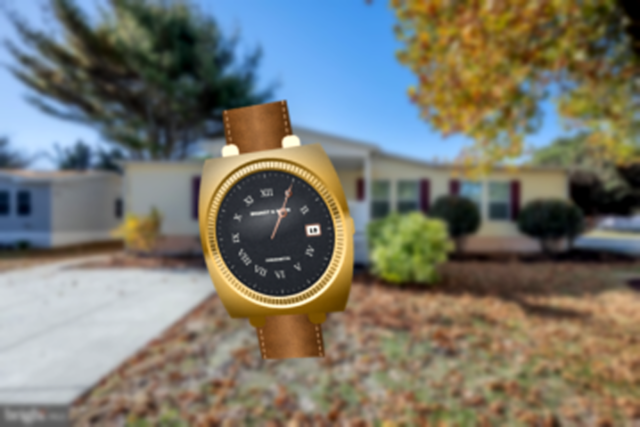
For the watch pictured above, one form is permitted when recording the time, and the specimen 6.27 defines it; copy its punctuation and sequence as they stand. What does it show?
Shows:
1.05
